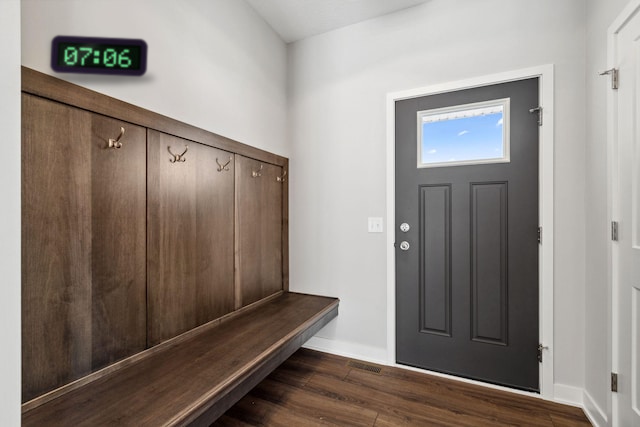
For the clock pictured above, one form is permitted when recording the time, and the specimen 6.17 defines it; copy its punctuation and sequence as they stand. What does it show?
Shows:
7.06
